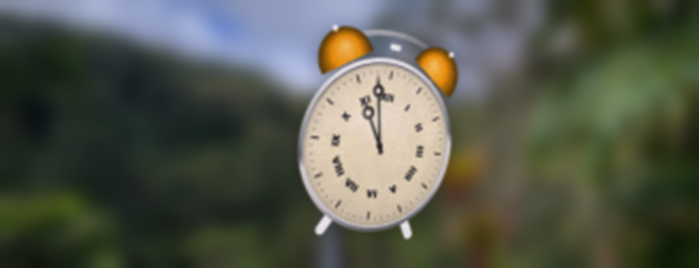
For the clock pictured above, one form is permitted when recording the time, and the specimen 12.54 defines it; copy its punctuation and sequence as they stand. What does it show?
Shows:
10.58
